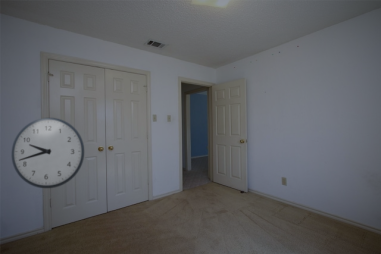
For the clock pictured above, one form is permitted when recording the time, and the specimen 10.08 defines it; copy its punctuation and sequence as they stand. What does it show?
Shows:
9.42
